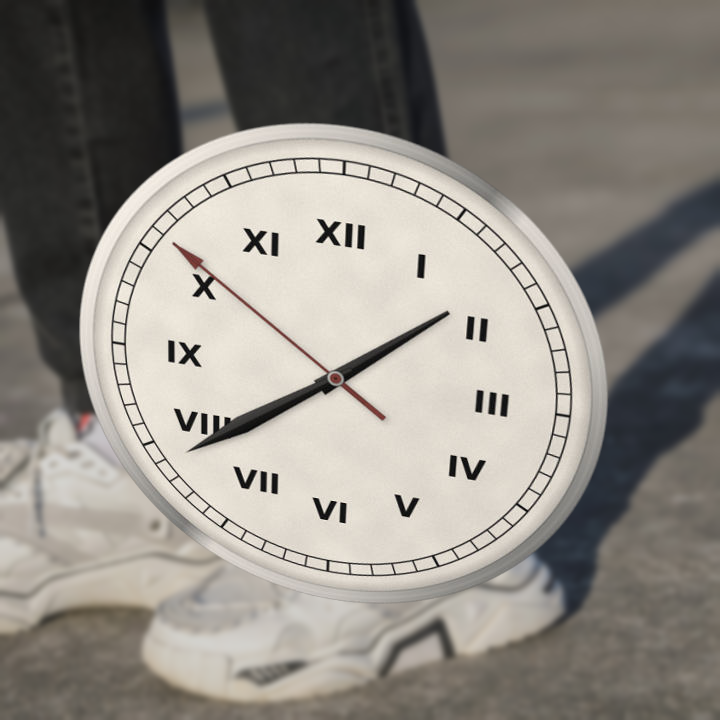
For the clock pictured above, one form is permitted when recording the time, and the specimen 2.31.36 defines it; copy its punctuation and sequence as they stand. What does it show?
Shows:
1.38.51
